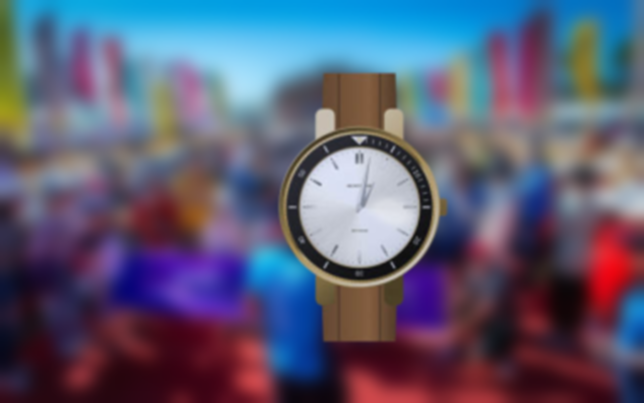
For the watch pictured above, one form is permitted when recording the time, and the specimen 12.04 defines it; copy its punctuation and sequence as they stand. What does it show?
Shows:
1.02
